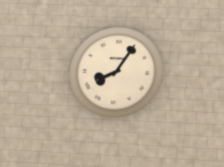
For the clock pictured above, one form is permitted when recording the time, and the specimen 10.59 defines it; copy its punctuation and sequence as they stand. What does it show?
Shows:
8.05
